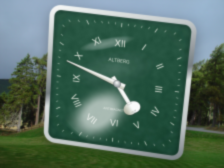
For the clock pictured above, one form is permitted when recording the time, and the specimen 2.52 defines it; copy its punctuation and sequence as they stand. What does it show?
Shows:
4.48
